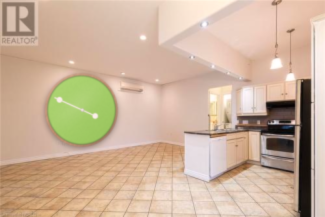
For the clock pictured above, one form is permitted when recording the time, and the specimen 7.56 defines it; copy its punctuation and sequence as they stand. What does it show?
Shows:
3.49
